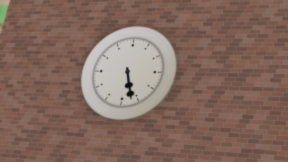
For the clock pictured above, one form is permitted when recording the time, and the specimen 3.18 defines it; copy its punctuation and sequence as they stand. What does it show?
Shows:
5.27
